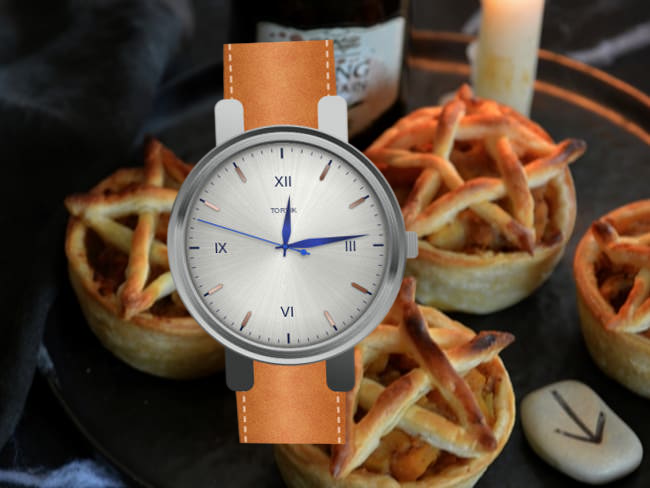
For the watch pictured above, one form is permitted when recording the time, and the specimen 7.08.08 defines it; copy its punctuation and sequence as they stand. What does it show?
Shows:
12.13.48
